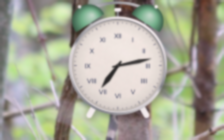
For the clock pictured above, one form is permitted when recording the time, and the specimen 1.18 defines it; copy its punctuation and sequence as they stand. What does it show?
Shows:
7.13
